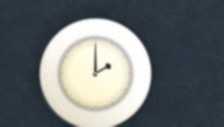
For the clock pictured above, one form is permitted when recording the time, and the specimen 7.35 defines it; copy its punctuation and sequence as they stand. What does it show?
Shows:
2.00
